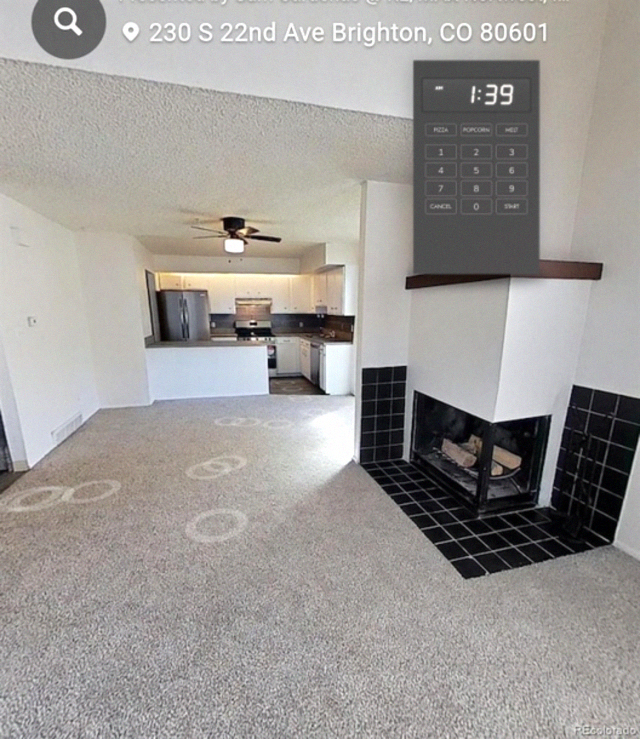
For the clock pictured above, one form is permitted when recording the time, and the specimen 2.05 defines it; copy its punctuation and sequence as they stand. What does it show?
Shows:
1.39
